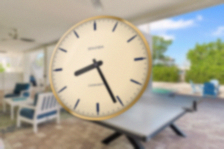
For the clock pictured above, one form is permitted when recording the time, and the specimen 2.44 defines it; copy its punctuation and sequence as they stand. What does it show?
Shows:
8.26
